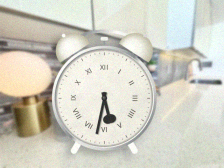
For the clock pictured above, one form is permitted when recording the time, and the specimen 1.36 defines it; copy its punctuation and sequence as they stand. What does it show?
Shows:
5.32
